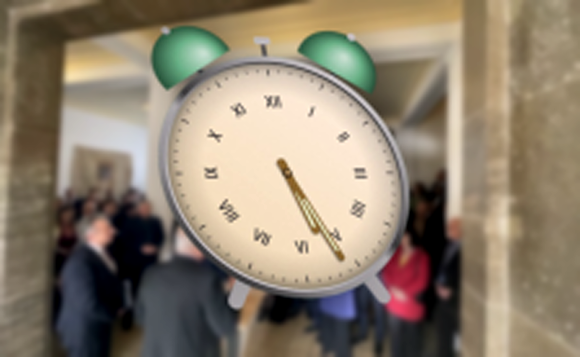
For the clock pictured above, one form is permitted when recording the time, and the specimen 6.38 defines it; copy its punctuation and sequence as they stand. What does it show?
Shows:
5.26
